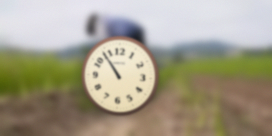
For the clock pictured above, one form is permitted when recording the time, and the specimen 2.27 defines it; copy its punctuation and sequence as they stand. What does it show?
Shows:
10.54
